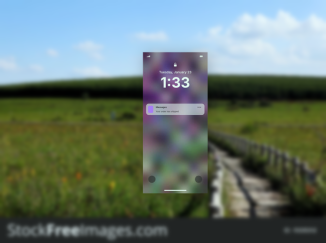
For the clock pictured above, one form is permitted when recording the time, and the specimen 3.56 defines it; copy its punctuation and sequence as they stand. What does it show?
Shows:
1.33
